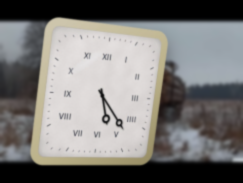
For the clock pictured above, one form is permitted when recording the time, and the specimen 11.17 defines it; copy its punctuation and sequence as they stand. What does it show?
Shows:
5.23
